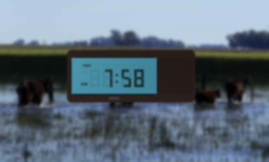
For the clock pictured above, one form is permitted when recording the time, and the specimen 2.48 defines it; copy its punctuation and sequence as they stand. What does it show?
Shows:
7.58
